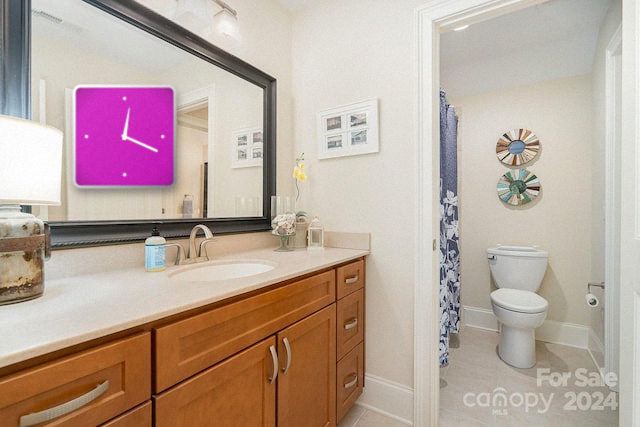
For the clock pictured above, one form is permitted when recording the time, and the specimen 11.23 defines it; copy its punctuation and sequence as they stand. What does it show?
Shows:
12.19
